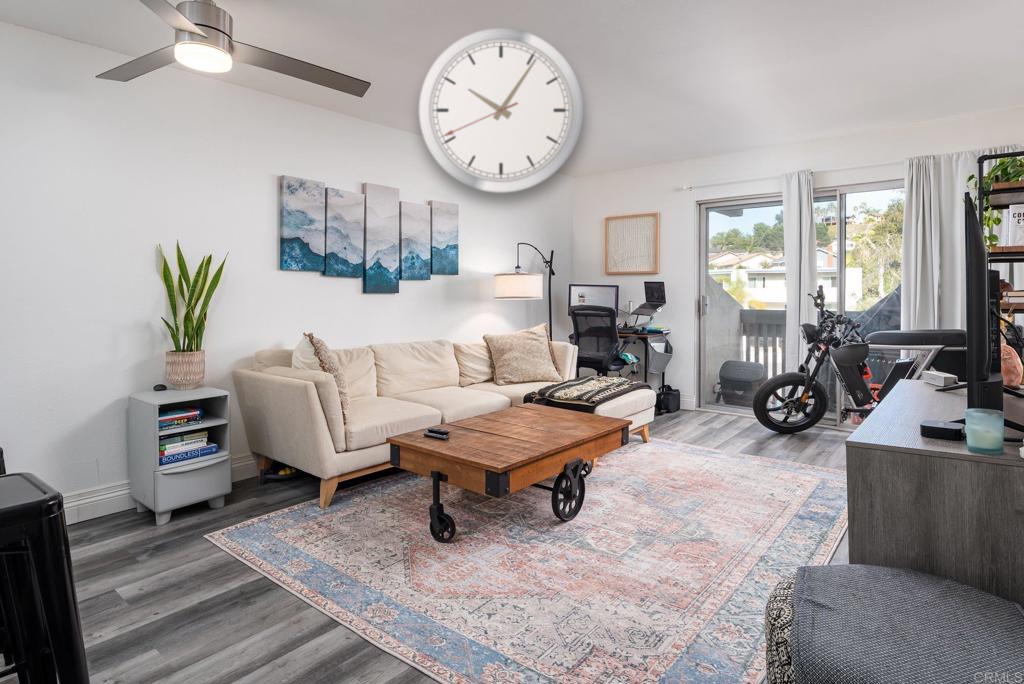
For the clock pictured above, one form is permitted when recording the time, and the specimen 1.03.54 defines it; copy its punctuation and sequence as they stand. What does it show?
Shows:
10.05.41
